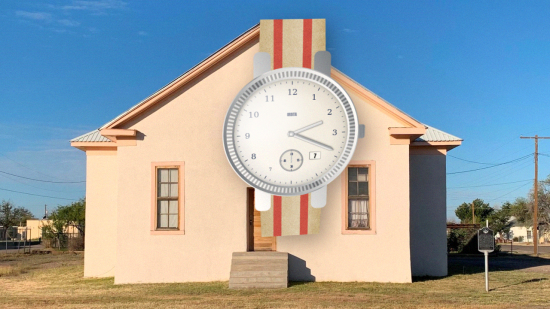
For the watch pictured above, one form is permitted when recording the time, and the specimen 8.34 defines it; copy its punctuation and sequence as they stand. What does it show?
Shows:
2.19
